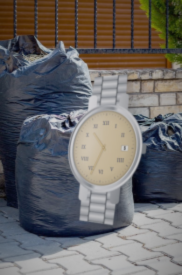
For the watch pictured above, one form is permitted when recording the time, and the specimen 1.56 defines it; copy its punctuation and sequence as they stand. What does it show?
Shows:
10.34
